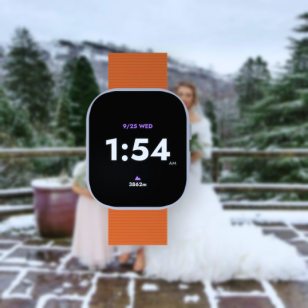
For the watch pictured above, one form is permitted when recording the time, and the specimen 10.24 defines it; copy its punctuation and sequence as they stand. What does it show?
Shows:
1.54
